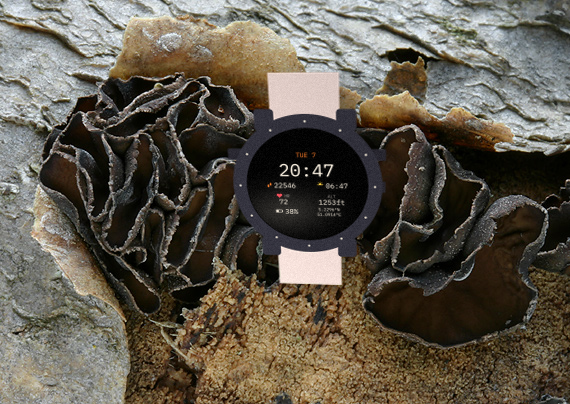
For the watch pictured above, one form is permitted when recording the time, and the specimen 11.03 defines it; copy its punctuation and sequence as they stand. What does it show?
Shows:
20.47
